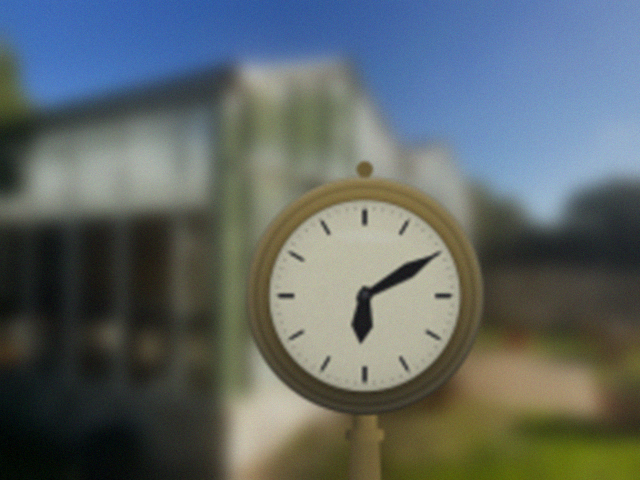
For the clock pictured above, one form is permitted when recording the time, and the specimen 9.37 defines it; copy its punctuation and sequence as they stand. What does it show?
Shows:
6.10
